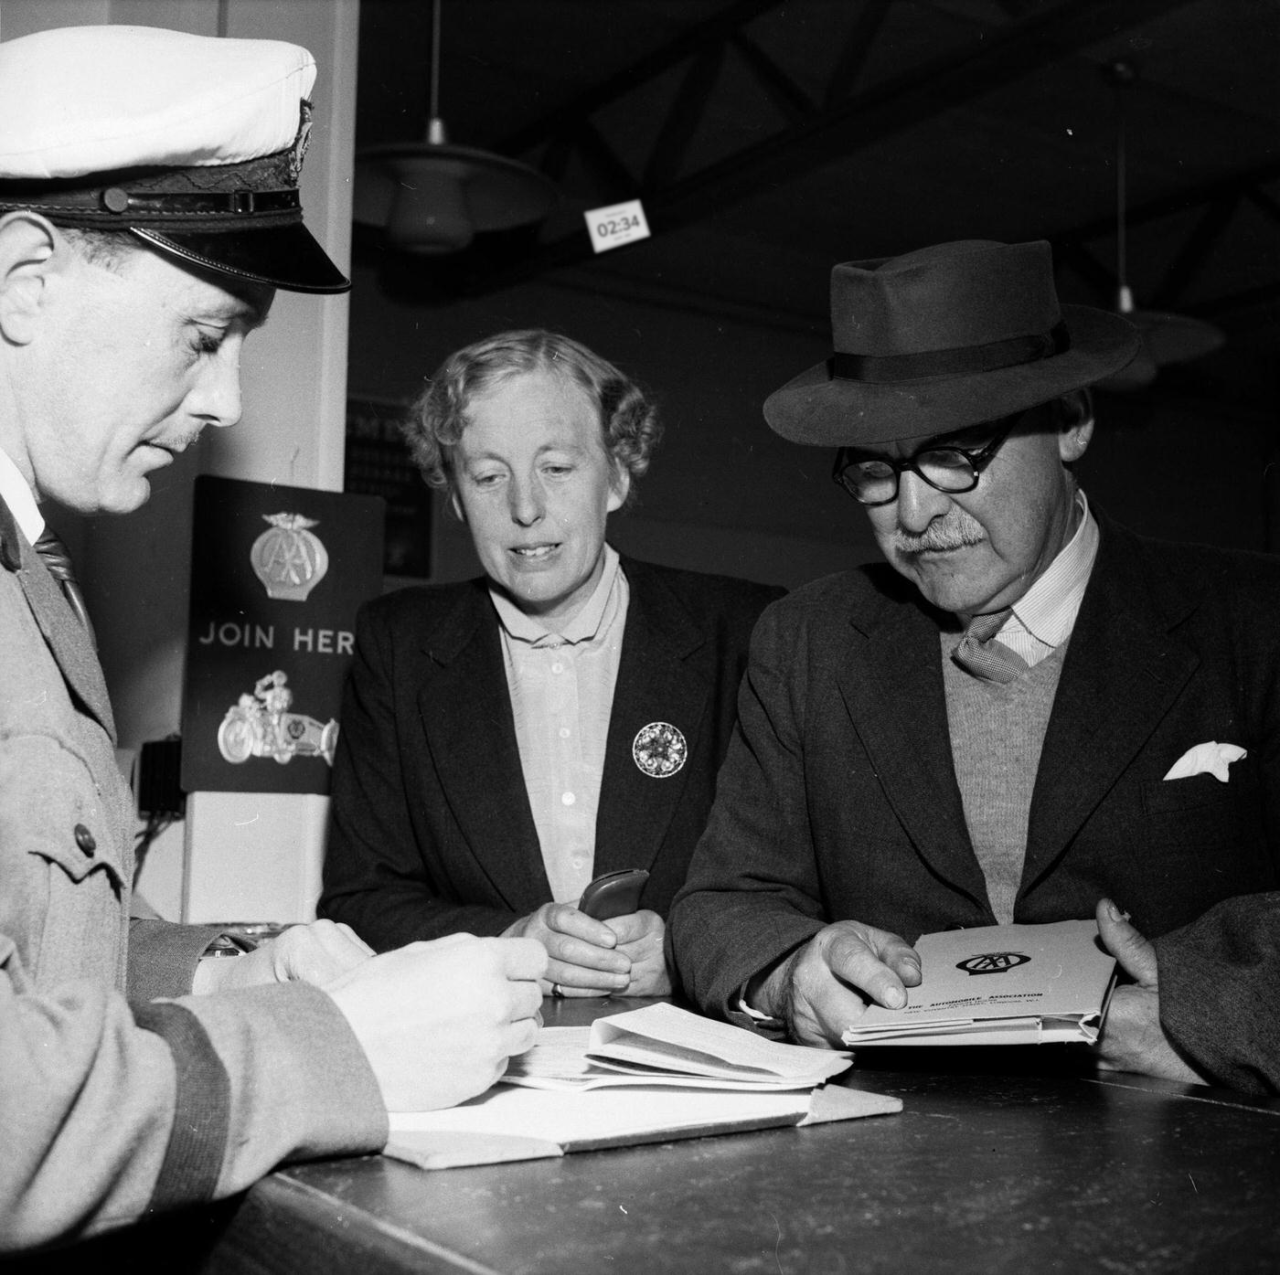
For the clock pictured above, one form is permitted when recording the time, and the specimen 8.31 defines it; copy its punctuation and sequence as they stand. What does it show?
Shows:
2.34
